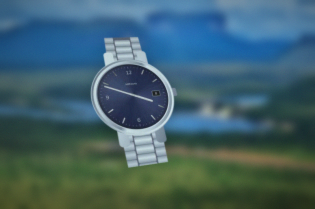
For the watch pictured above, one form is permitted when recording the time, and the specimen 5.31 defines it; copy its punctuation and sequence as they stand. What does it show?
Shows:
3.49
